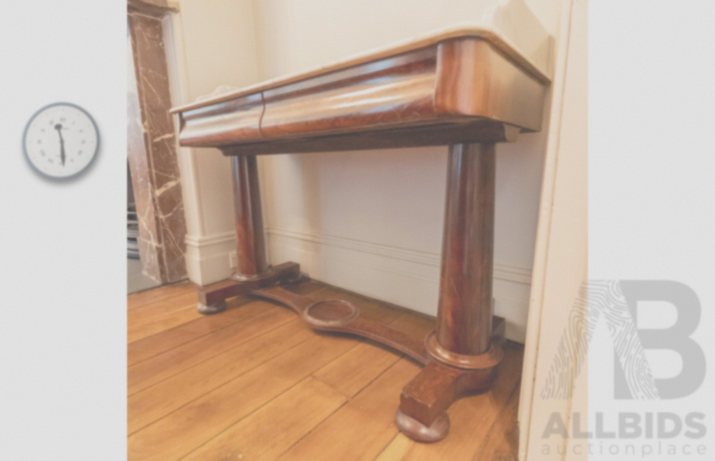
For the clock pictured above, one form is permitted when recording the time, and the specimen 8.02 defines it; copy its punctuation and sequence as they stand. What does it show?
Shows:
11.29
